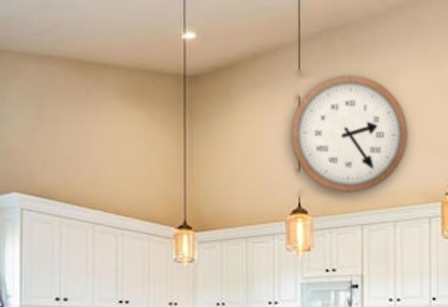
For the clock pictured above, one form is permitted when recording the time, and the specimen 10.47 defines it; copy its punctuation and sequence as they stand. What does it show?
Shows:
2.24
